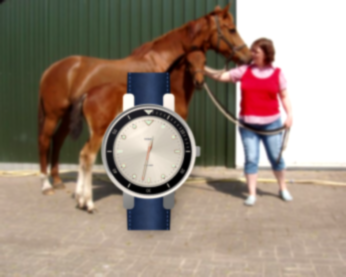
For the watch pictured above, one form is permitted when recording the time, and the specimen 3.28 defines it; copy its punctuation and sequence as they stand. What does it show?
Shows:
12.32
